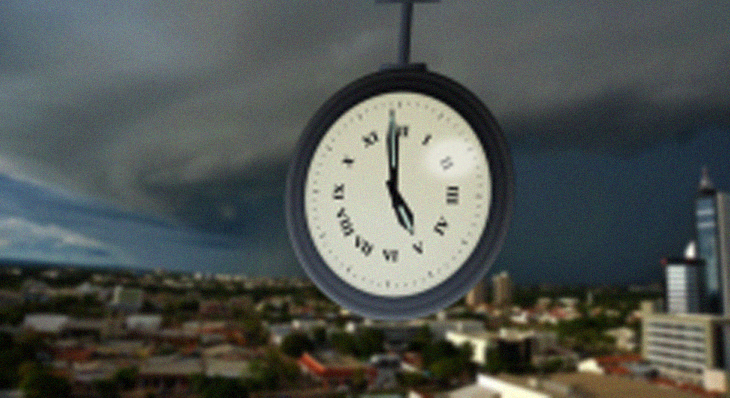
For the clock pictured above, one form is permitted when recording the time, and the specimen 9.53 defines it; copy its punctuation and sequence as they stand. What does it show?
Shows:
4.59
